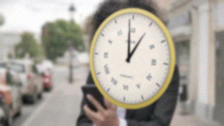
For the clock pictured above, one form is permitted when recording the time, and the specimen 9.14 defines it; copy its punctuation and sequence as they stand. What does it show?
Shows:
12.59
